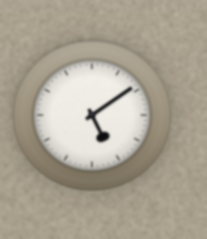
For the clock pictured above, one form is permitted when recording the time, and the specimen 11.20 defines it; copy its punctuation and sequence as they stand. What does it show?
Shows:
5.09
